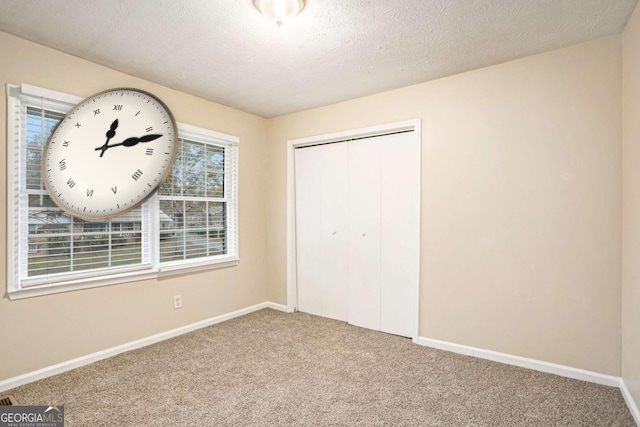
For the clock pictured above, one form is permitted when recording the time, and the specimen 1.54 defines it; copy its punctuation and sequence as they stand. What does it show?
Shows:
12.12
